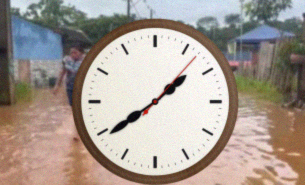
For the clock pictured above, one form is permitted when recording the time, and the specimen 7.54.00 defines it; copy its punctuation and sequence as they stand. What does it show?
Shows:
1.39.07
